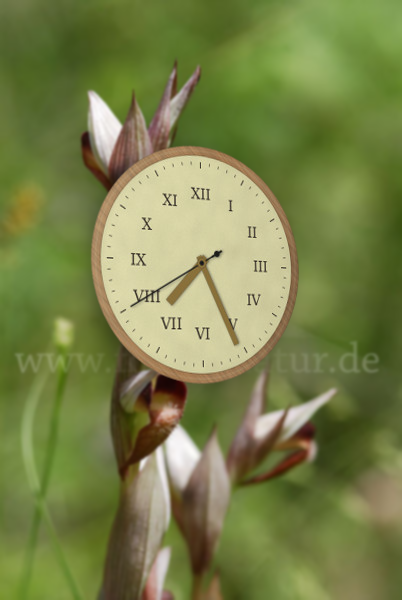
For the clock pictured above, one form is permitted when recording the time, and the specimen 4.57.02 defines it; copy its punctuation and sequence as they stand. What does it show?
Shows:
7.25.40
